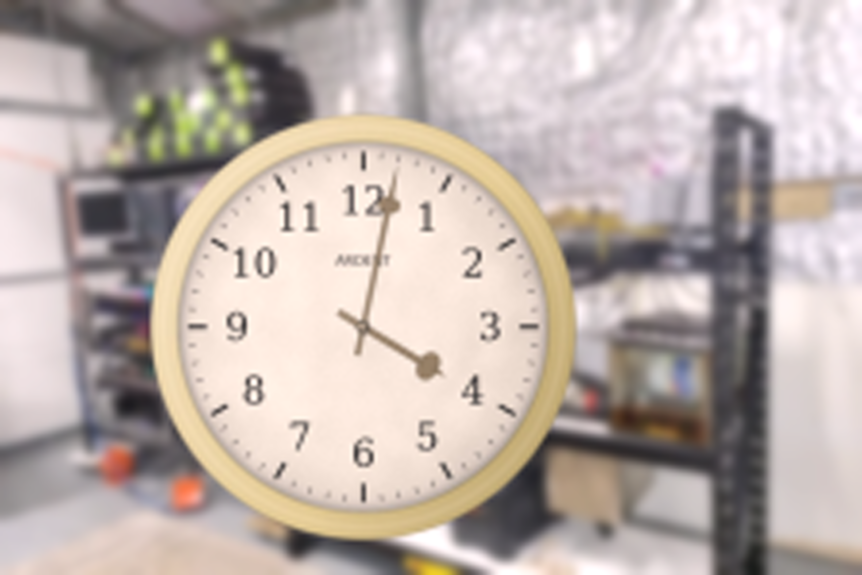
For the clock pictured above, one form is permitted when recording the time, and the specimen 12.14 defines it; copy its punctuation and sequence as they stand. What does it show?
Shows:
4.02
